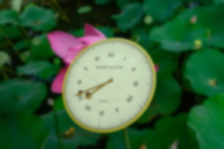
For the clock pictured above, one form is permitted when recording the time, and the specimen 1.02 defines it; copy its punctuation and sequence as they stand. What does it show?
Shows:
7.41
